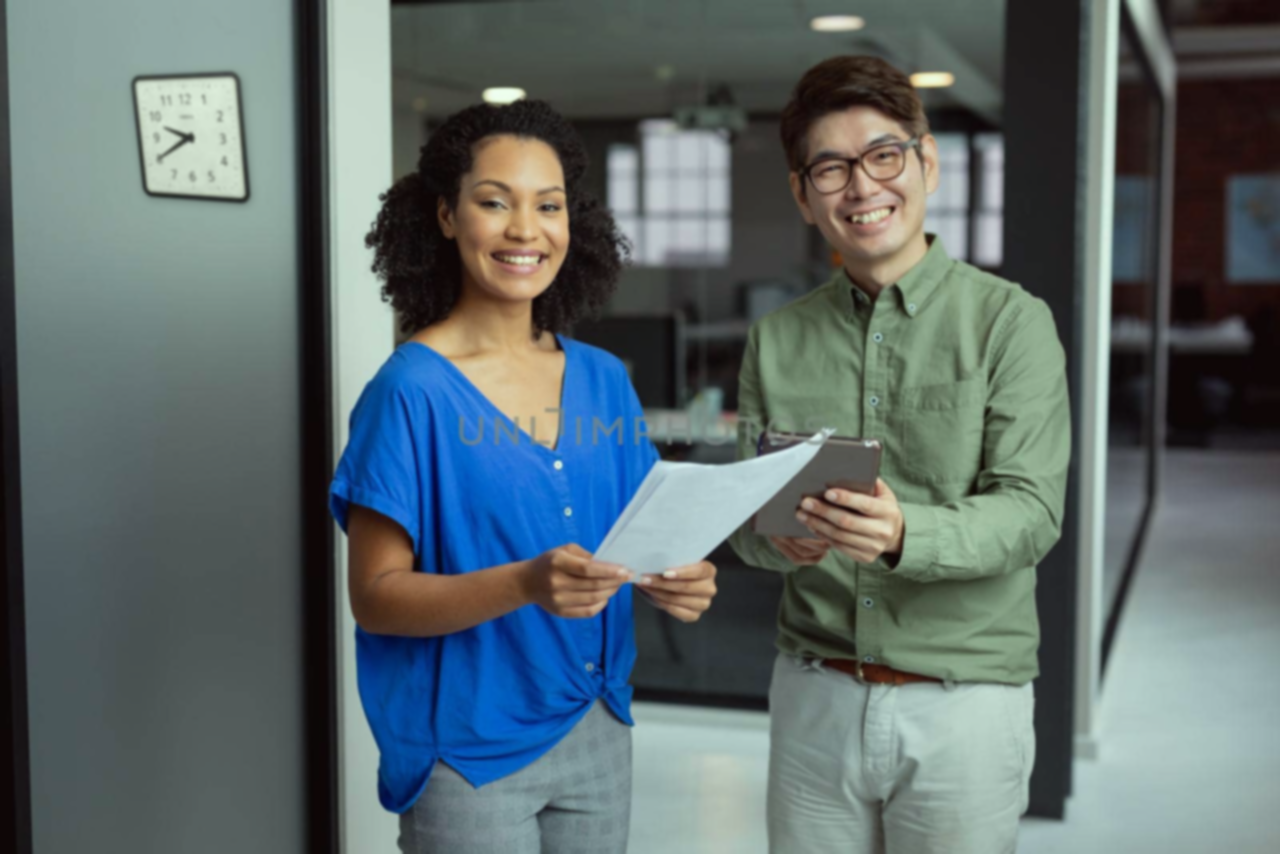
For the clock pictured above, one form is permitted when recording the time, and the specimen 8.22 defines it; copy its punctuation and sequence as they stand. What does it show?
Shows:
9.40
